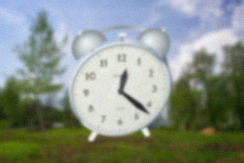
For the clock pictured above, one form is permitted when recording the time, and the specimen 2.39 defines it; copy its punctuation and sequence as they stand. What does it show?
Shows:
12.22
